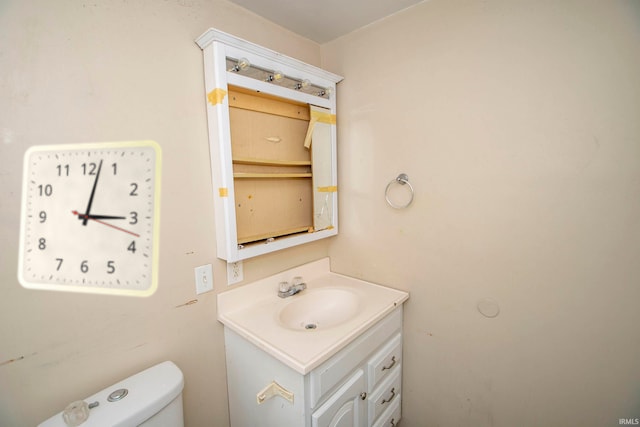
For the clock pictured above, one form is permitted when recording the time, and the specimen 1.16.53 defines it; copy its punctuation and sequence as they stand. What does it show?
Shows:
3.02.18
